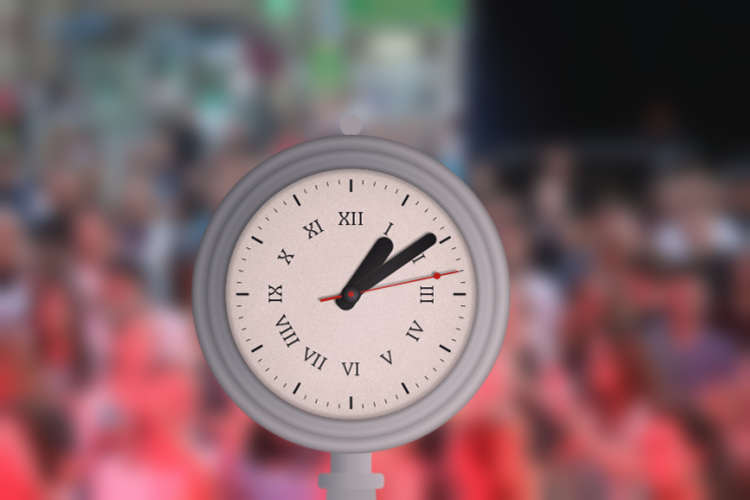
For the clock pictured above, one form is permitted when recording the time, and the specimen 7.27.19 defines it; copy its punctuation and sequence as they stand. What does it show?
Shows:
1.09.13
